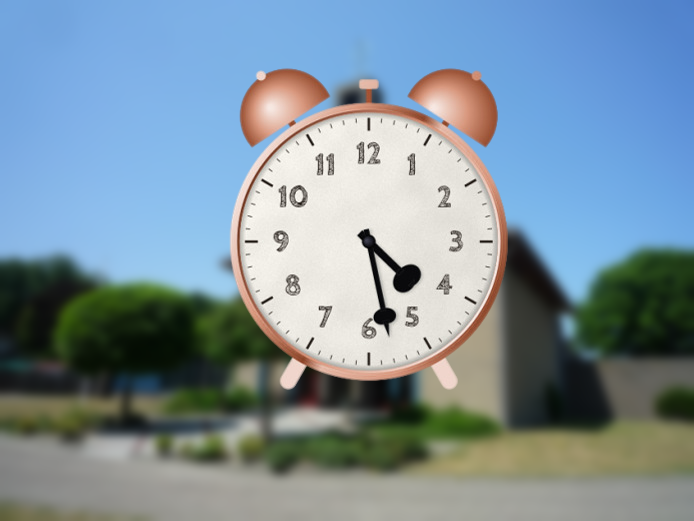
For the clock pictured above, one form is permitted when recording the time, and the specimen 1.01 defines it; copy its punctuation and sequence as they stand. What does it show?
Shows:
4.28
